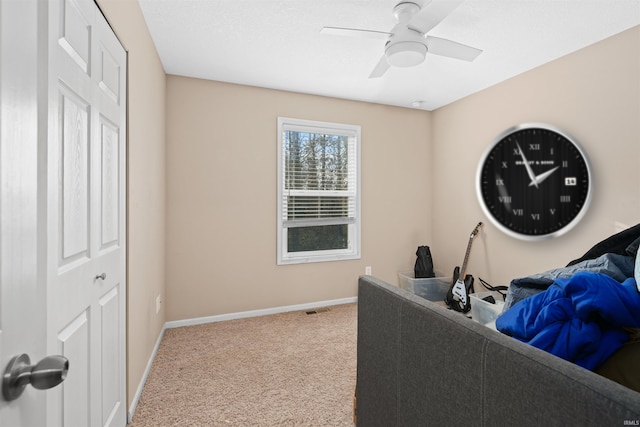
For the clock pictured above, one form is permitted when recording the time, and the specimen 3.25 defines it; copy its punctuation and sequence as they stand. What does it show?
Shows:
1.56
